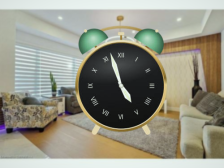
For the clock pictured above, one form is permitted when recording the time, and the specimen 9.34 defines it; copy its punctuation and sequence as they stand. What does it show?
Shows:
4.57
